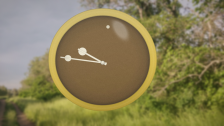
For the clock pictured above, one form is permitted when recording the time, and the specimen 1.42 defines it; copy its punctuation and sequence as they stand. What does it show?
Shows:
9.45
